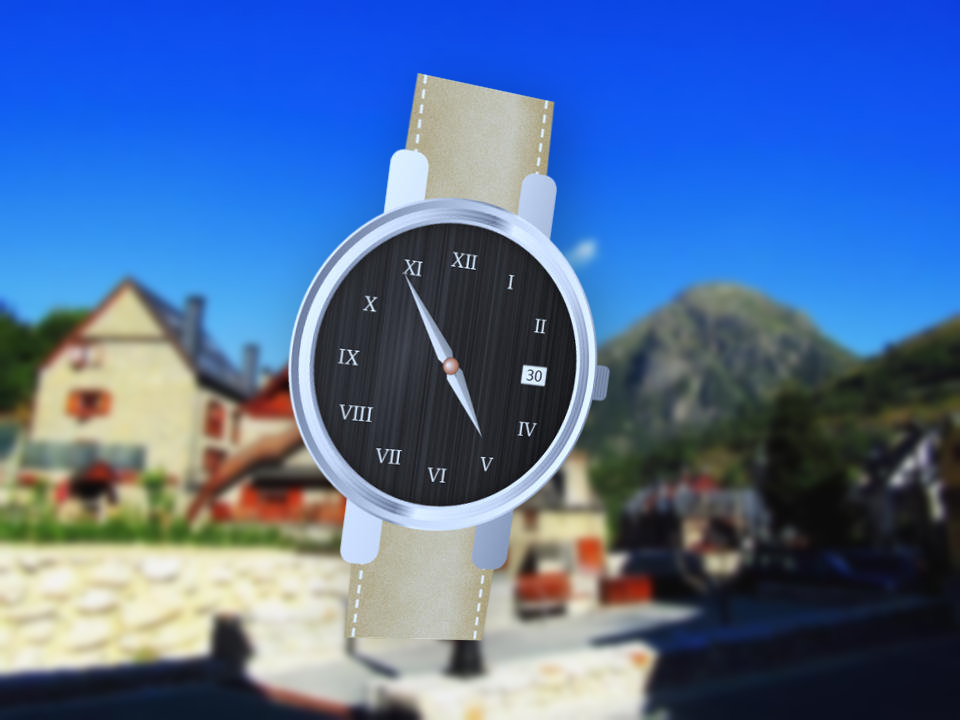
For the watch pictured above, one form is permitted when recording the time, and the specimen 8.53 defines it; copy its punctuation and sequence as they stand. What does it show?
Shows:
4.54
